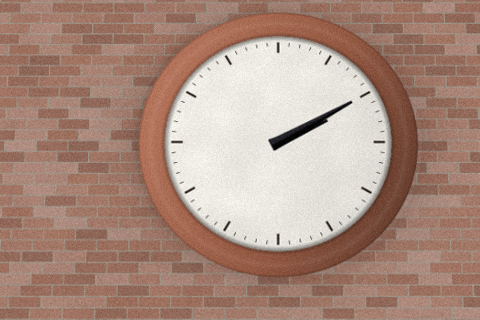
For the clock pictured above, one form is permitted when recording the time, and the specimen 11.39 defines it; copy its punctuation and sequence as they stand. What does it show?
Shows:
2.10
